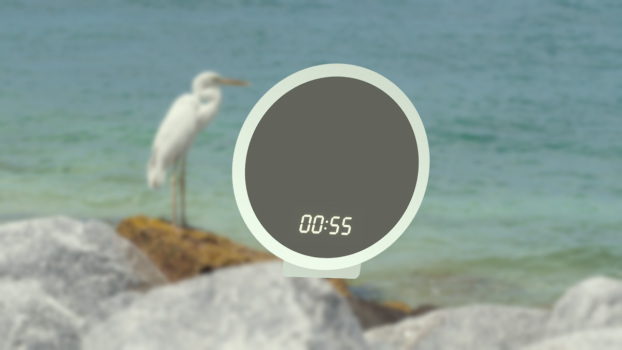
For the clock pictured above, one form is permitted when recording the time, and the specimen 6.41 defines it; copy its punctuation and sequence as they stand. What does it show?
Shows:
0.55
